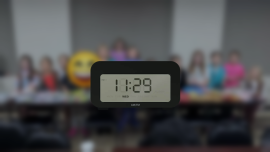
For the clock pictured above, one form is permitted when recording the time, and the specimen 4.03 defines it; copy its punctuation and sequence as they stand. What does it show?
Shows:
11.29
